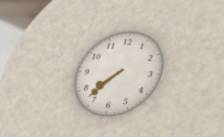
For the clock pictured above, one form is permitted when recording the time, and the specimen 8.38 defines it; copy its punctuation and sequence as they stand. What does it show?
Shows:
7.37
